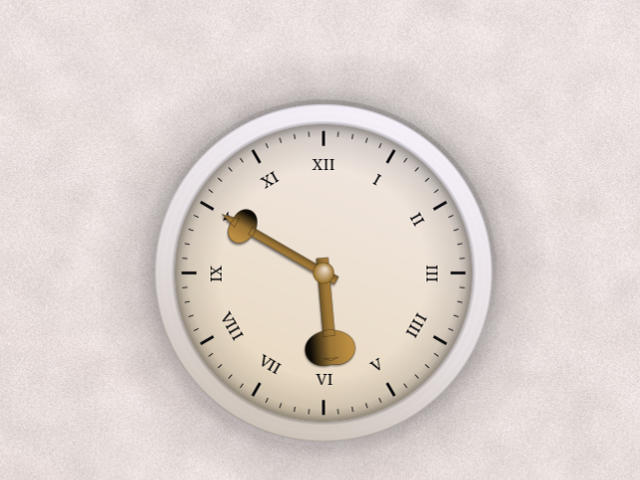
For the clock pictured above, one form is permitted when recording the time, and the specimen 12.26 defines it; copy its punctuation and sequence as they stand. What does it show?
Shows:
5.50
